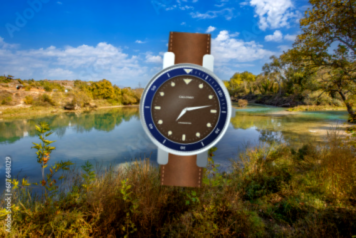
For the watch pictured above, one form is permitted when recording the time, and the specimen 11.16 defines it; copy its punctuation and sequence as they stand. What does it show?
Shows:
7.13
